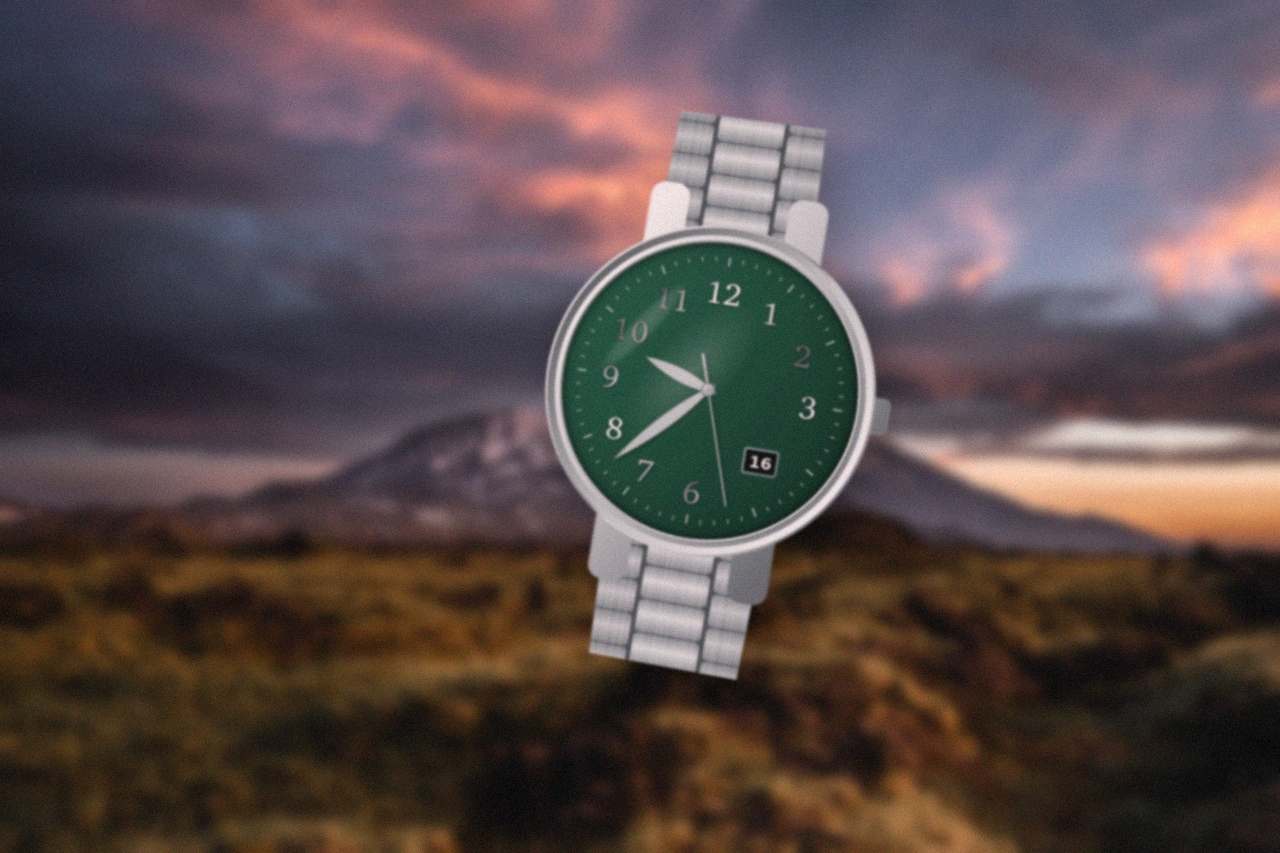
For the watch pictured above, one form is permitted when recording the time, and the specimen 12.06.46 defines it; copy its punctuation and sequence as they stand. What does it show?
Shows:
9.37.27
